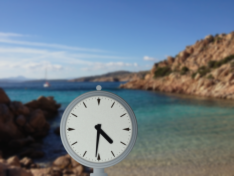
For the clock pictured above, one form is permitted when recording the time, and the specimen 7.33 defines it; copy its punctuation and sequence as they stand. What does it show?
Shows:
4.31
